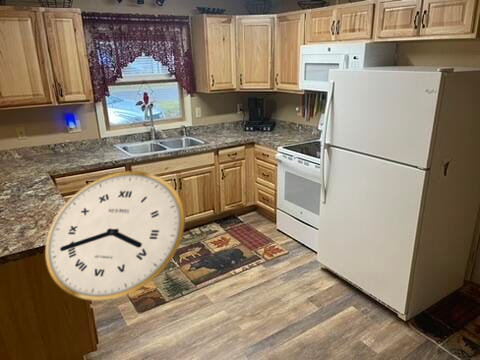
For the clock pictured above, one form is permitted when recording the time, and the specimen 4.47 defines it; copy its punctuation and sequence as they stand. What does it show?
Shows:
3.41
